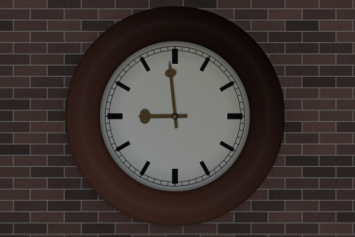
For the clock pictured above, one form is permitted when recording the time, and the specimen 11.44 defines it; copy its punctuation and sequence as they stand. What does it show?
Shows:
8.59
